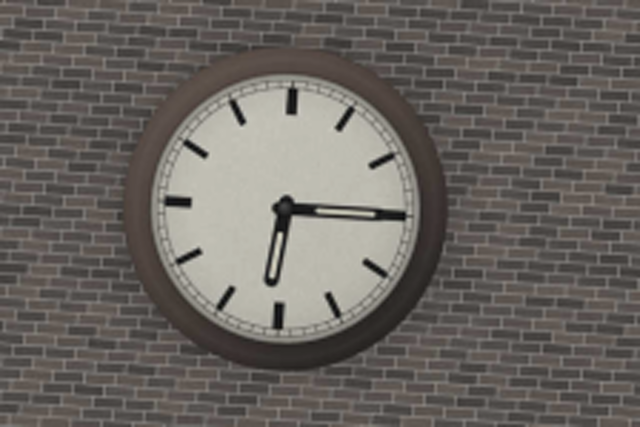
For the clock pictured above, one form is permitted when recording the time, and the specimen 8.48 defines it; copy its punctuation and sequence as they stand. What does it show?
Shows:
6.15
